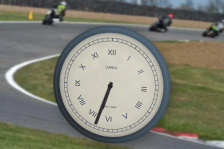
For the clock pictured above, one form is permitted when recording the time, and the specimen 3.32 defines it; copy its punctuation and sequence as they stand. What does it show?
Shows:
6.33
